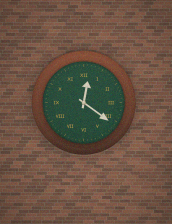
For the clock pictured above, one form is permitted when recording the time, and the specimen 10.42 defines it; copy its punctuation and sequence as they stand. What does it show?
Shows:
12.21
